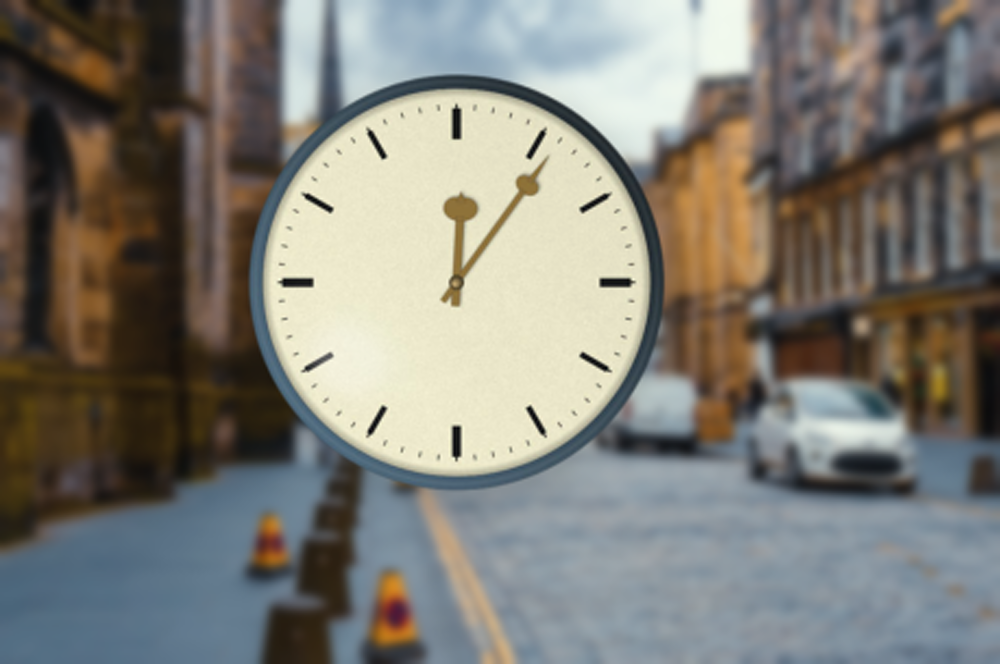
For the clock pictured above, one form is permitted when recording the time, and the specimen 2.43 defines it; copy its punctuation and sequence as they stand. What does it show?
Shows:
12.06
